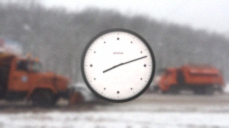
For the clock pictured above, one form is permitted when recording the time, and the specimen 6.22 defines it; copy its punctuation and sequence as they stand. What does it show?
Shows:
8.12
